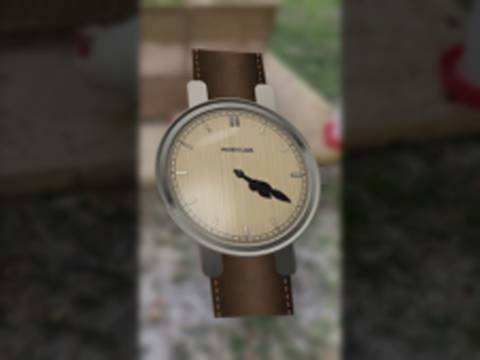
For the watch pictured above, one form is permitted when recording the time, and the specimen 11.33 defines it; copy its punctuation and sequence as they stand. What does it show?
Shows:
4.20
